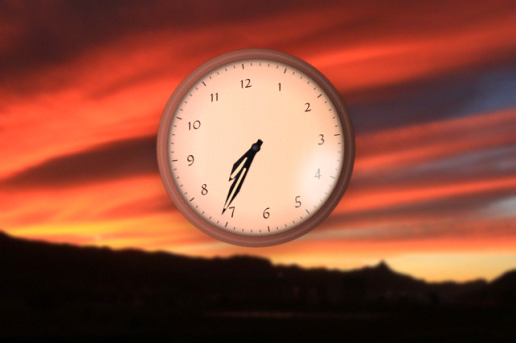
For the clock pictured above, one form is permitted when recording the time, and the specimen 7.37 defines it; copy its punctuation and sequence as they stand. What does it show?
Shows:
7.36
